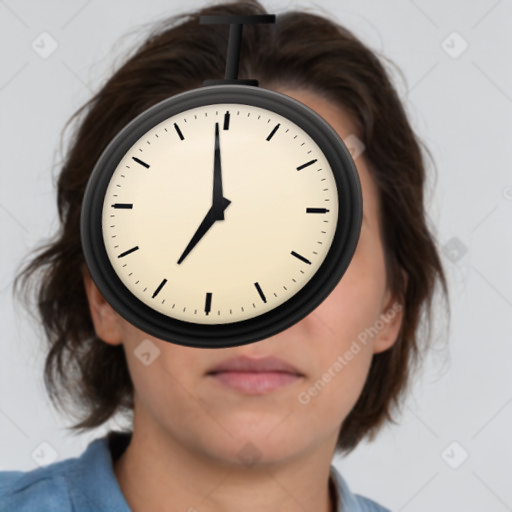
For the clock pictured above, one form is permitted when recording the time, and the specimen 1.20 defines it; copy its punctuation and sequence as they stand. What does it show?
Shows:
6.59
